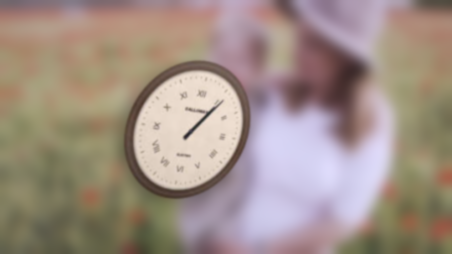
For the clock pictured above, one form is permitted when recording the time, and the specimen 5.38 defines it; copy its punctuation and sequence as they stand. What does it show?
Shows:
1.06
